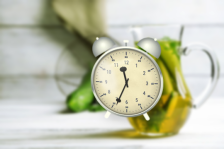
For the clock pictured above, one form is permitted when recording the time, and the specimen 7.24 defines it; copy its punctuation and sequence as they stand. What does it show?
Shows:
11.34
